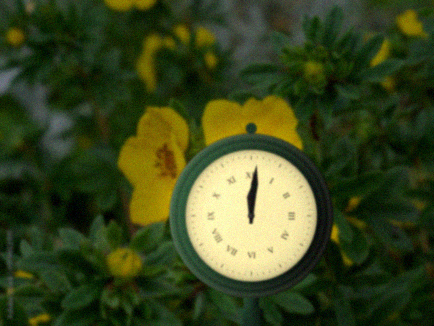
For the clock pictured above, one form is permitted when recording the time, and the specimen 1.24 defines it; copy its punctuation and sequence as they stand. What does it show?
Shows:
12.01
